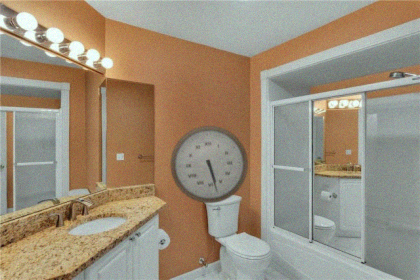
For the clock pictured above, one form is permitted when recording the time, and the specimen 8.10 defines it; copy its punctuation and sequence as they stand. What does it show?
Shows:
5.28
